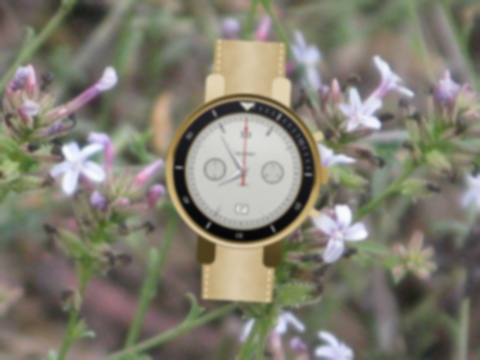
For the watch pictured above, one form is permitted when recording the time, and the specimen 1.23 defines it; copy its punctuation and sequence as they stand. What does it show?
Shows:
7.54
